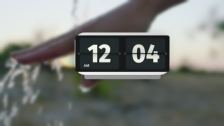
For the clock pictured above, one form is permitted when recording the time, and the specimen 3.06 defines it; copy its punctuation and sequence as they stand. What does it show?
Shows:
12.04
